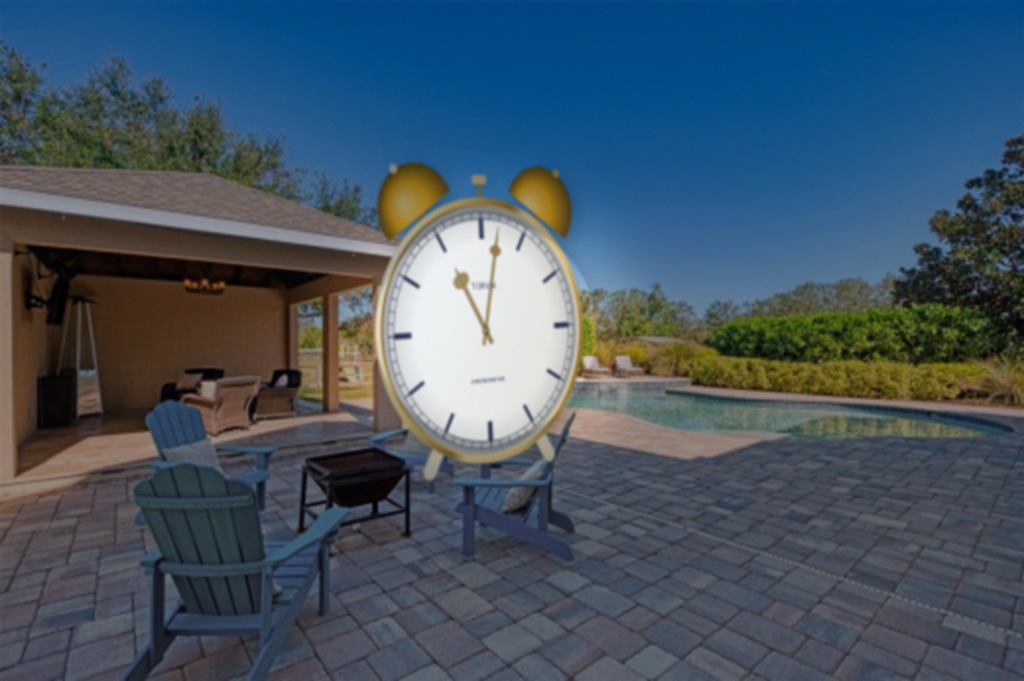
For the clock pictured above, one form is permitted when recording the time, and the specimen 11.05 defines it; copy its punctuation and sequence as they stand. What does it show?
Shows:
11.02
